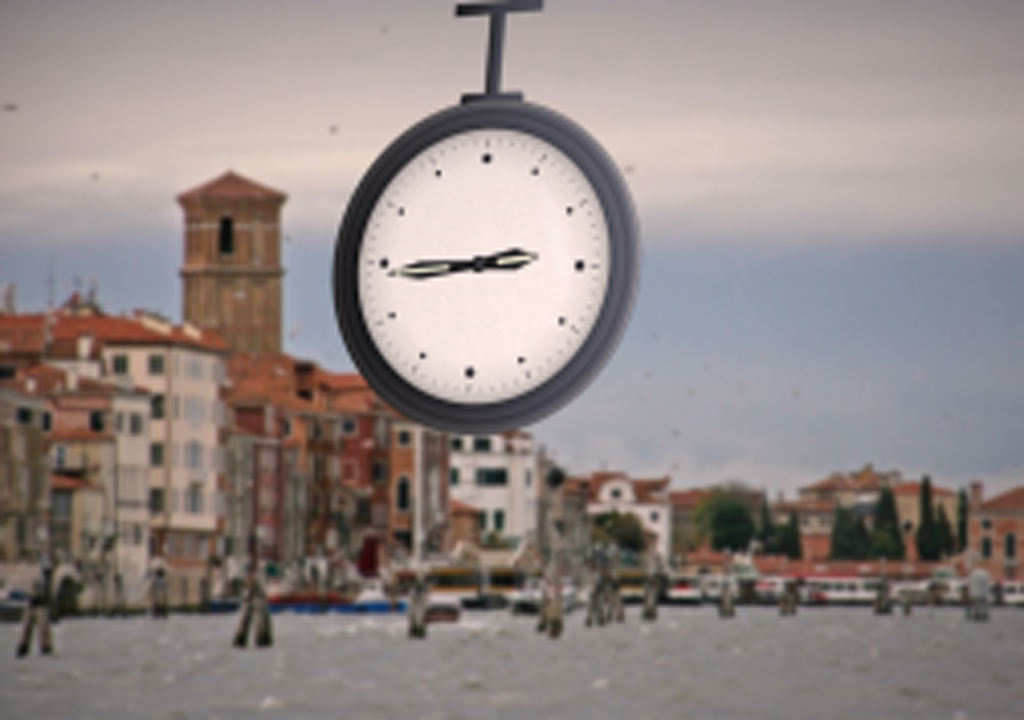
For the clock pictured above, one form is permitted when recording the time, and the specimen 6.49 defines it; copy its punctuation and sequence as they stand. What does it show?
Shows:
2.44
